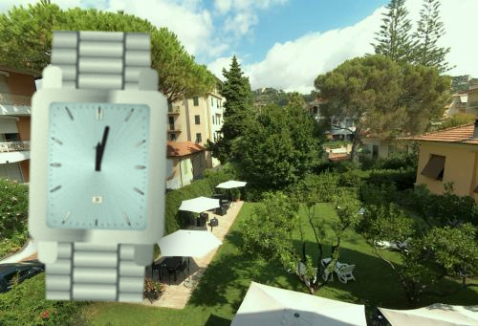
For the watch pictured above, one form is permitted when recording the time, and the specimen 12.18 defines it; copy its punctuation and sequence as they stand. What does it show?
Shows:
12.02
